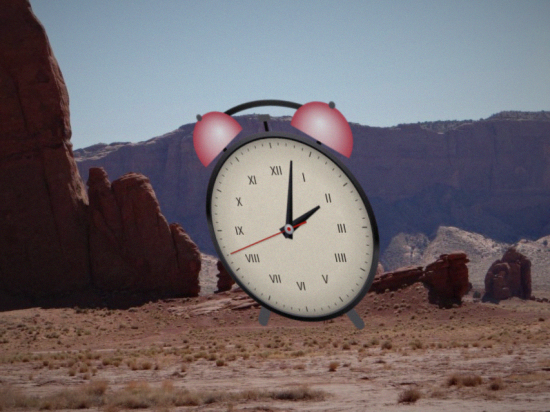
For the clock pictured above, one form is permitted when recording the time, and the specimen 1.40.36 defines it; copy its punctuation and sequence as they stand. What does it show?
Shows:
2.02.42
